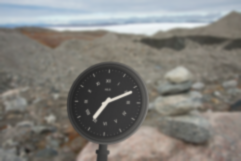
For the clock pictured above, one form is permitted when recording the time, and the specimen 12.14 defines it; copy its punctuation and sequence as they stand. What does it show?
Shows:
7.11
